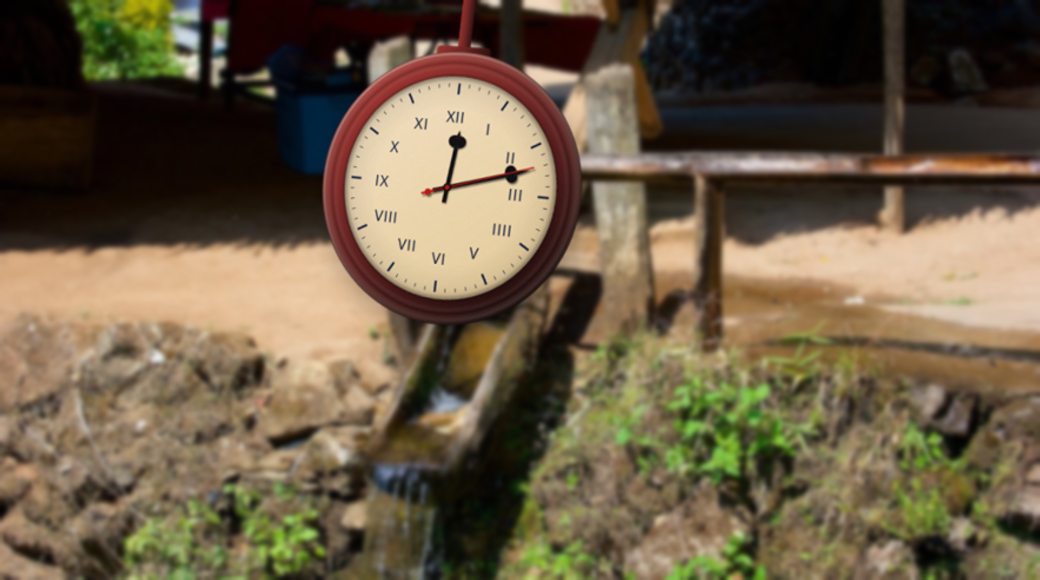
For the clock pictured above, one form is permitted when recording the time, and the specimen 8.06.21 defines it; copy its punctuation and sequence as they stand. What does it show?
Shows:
12.12.12
